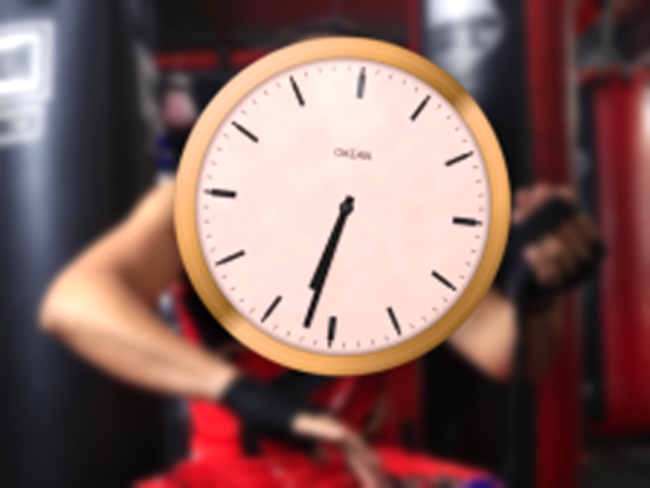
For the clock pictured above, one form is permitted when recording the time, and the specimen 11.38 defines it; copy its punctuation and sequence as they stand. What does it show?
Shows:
6.32
